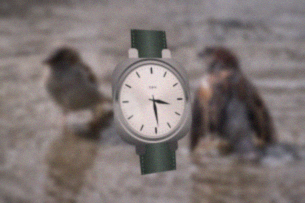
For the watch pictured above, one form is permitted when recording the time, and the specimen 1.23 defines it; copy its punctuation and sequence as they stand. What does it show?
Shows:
3.29
